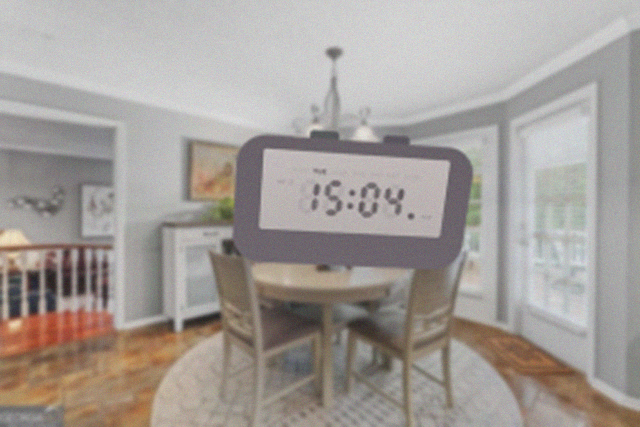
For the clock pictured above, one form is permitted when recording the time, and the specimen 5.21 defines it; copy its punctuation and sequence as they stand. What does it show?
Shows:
15.04
